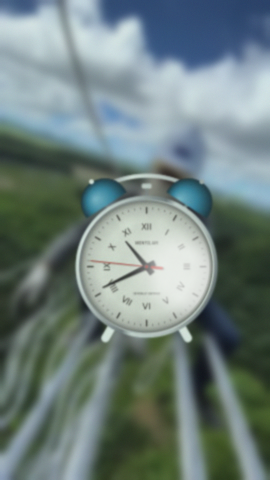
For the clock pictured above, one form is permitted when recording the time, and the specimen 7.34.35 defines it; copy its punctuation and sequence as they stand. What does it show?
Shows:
10.40.46
